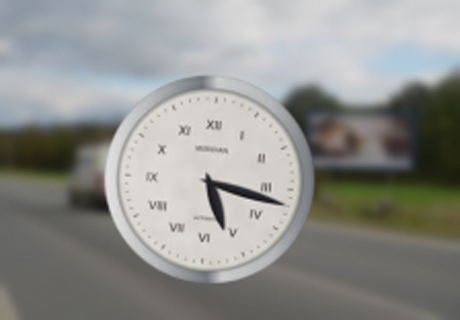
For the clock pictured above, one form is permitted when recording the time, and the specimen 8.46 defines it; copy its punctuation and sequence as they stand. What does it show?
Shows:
5.17
